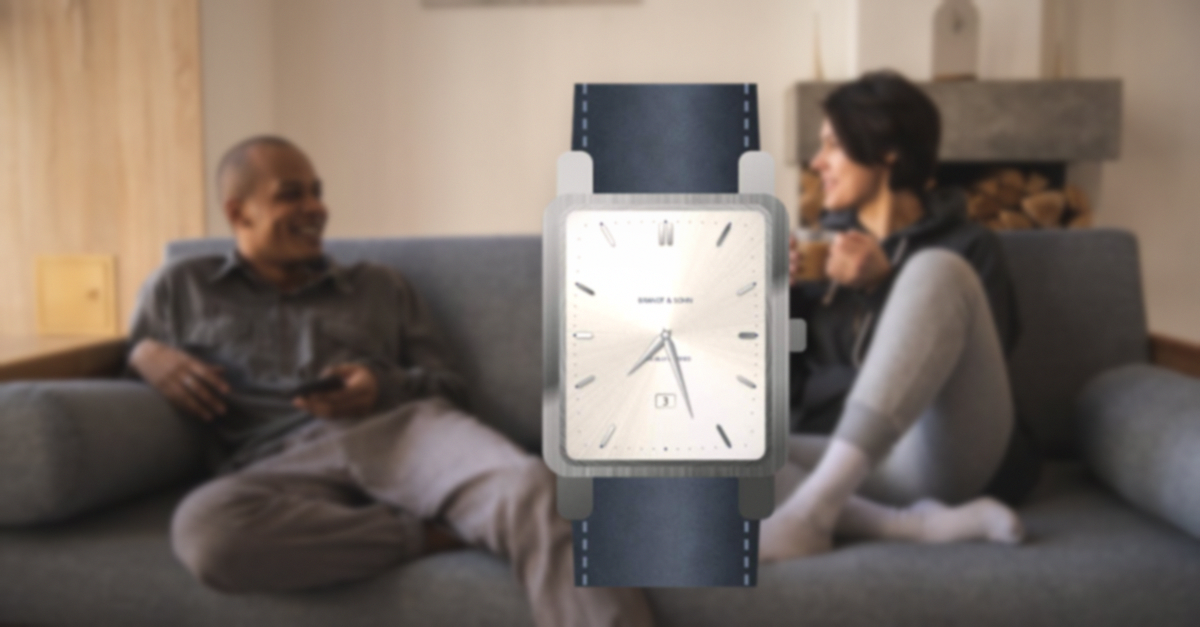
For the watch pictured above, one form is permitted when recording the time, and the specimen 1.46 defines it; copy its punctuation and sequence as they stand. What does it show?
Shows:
7.27
